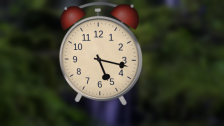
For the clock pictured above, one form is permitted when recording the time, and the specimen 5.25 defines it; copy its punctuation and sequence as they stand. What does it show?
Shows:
5.17
